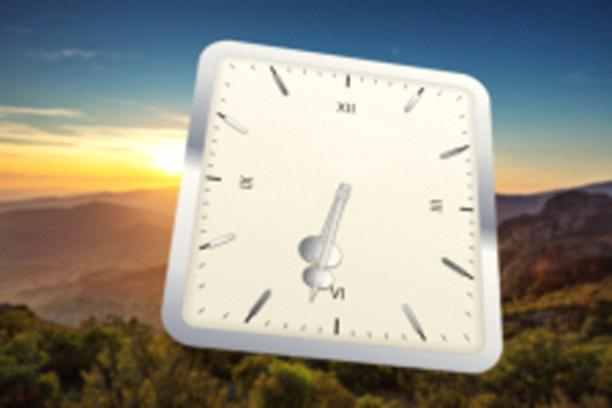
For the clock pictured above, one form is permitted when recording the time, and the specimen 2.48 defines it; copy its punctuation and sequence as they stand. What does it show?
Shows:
6.32
